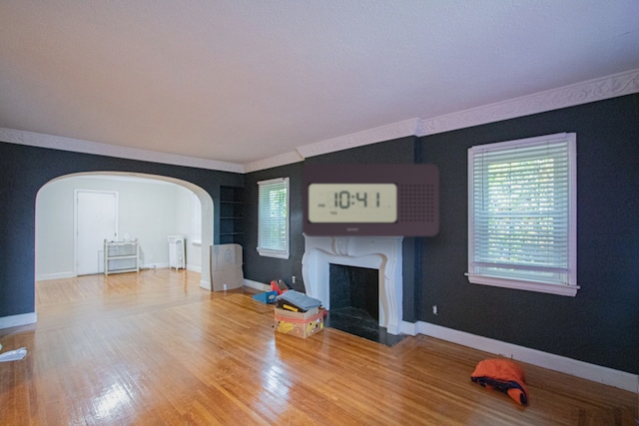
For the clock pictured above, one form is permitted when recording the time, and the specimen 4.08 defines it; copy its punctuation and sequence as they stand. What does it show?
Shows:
10.41
